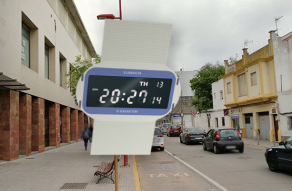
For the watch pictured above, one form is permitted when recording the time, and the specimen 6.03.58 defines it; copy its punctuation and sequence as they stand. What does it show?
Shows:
20.27.14
